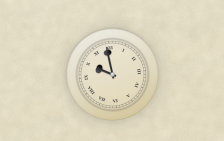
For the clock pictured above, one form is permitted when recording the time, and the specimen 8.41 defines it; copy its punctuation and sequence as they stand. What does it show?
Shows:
9.59
